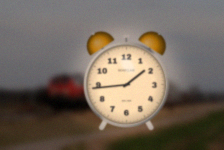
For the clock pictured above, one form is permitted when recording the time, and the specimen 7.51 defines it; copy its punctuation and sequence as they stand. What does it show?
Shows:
1.44
